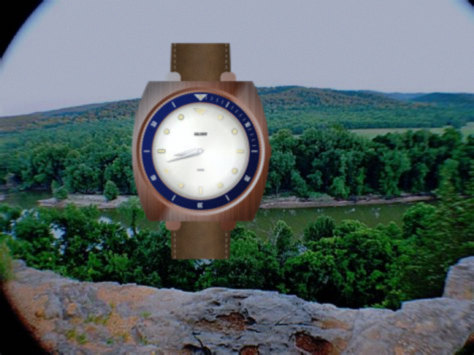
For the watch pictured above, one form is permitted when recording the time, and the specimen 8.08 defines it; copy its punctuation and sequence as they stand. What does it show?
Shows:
8.42
